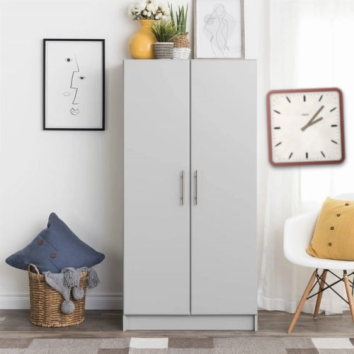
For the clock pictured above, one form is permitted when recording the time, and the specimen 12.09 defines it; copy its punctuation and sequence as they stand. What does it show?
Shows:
2.07
